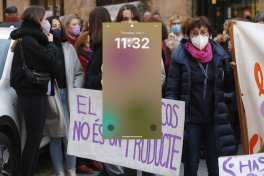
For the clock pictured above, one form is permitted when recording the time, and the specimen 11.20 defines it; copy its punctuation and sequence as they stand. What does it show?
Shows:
11.32
